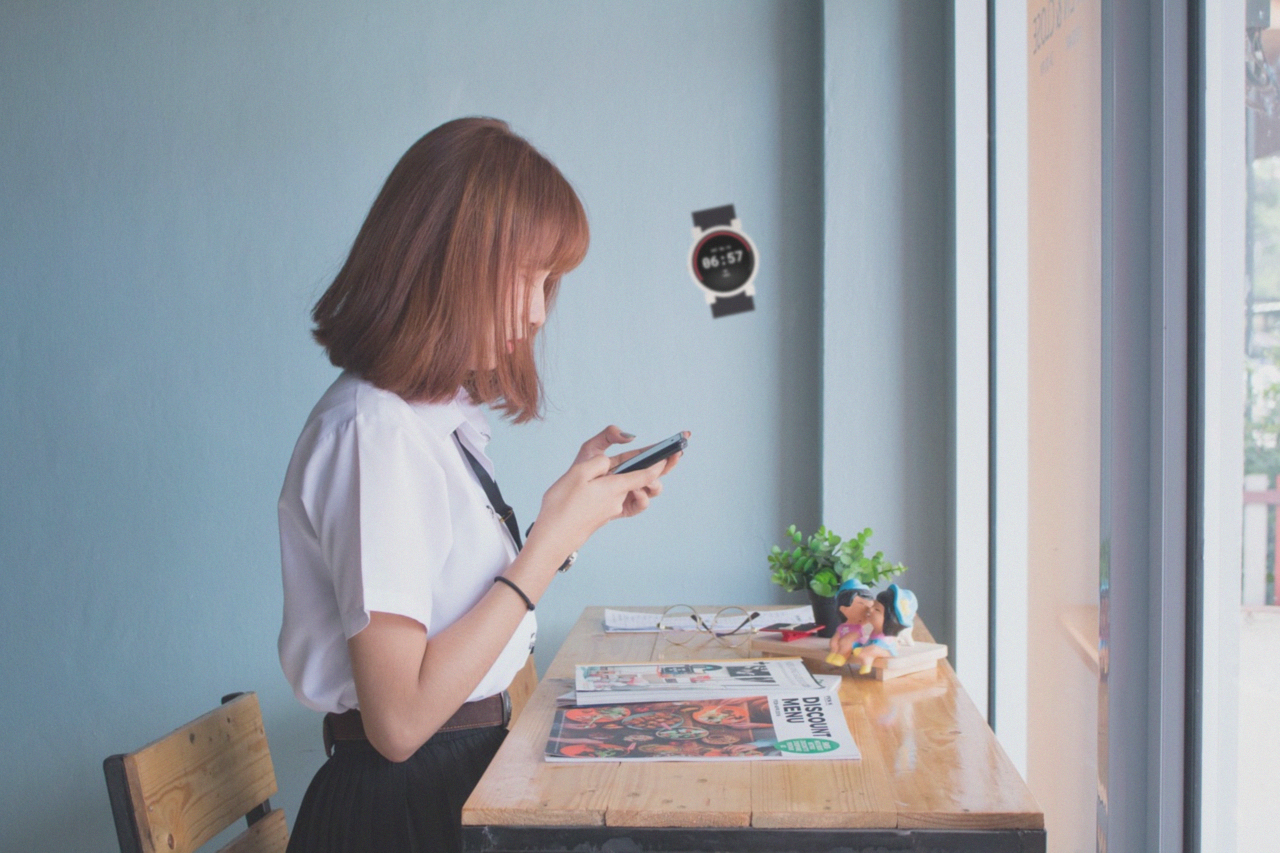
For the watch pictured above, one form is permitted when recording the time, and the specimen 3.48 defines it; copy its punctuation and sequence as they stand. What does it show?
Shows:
6.57
